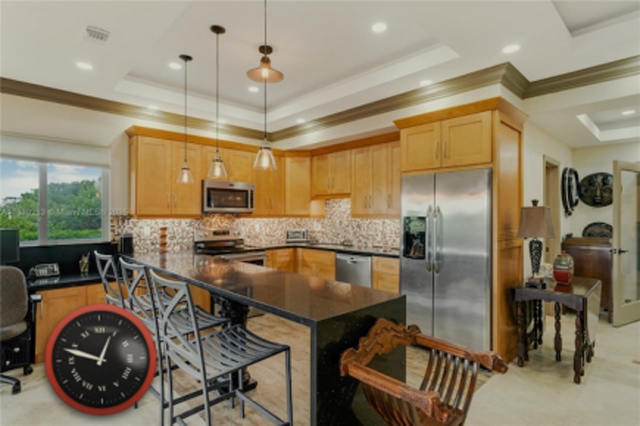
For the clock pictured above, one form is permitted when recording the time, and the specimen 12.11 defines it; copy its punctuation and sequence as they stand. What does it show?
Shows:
12.48
